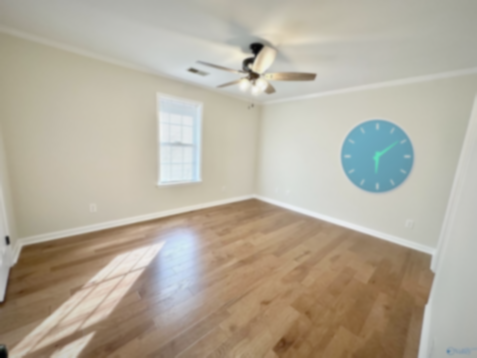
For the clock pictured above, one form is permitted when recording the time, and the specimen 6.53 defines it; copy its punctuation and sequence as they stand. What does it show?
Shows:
6.09
